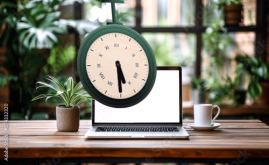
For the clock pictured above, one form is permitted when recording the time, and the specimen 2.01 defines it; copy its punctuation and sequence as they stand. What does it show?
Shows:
5.30
